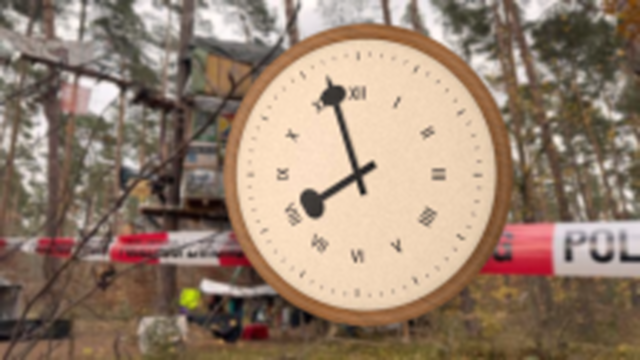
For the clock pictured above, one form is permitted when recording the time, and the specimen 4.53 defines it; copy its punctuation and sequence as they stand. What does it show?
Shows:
7.57
